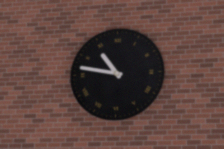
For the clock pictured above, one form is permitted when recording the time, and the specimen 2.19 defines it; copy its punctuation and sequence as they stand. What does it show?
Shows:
10.47
